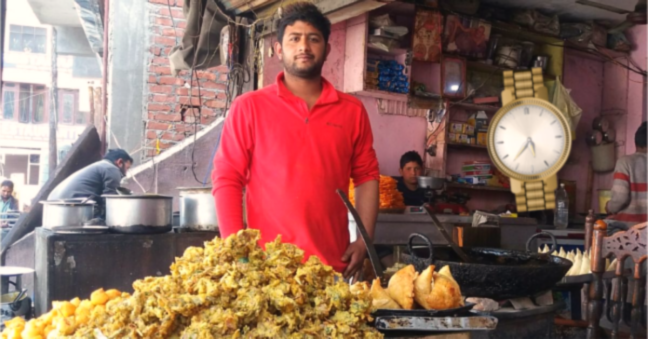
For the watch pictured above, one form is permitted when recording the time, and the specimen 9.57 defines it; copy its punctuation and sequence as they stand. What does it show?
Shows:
5.37
